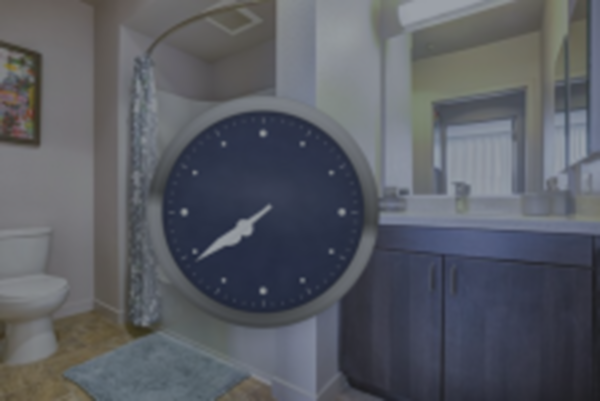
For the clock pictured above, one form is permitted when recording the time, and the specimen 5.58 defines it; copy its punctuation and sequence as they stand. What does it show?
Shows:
7.39
